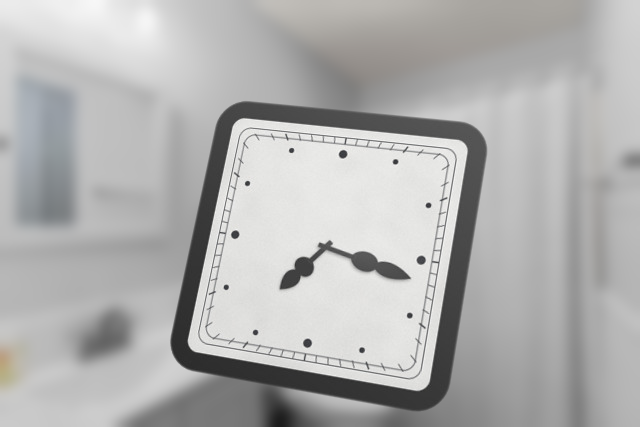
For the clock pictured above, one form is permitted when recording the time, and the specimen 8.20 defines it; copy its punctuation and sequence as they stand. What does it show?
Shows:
7.17
